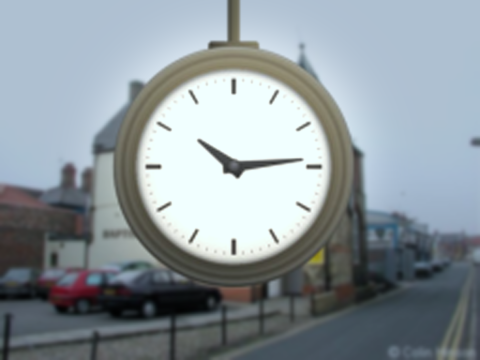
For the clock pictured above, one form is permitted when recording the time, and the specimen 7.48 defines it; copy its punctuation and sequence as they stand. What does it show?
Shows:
10.14
